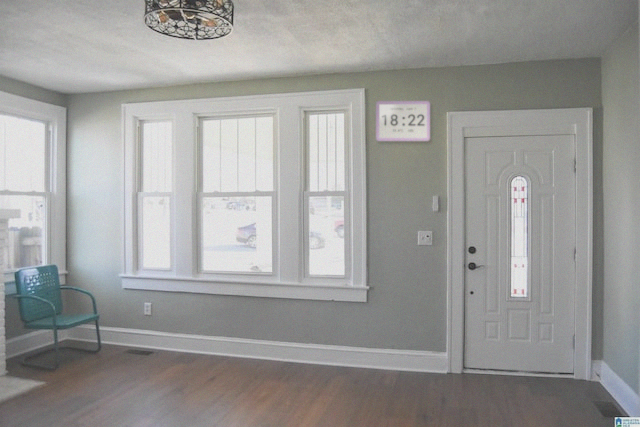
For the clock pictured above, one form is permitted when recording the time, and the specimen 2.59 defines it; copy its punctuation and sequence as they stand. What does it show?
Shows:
18.22
